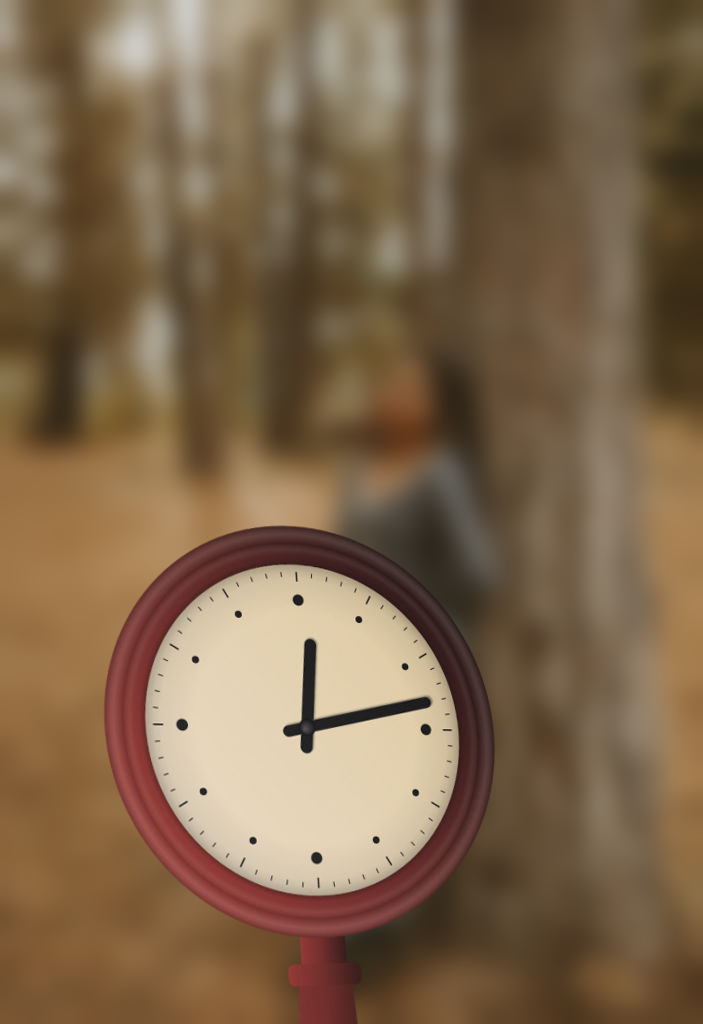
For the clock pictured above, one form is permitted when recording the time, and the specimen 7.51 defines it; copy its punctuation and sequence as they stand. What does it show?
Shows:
12.13
